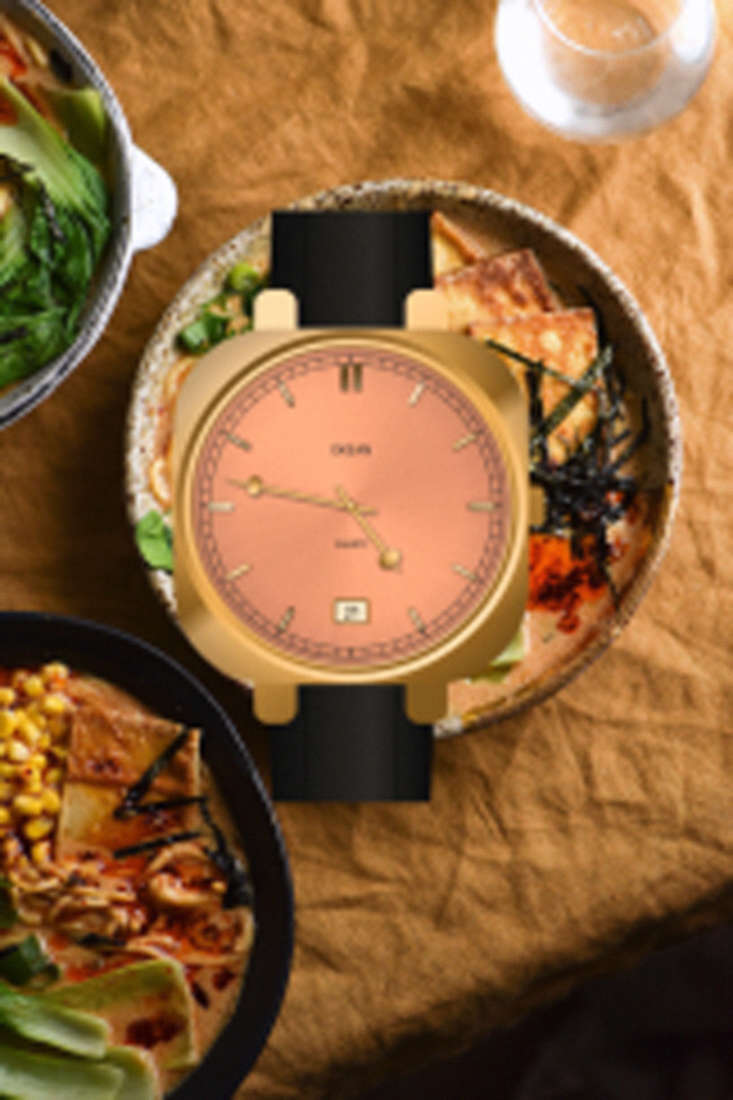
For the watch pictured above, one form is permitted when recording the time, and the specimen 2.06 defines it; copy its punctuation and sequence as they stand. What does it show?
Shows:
4.47
